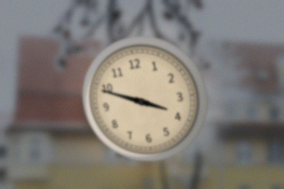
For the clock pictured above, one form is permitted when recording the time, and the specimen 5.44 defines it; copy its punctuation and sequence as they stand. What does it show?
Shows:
3.49
